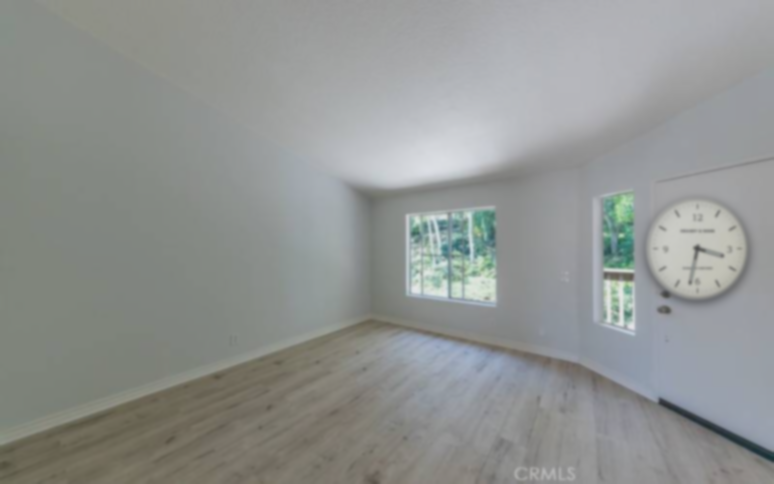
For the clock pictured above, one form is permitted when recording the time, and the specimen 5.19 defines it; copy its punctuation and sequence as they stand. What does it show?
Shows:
3.32
